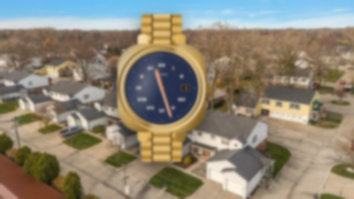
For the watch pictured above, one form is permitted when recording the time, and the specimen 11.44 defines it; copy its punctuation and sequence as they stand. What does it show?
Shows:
11.27
